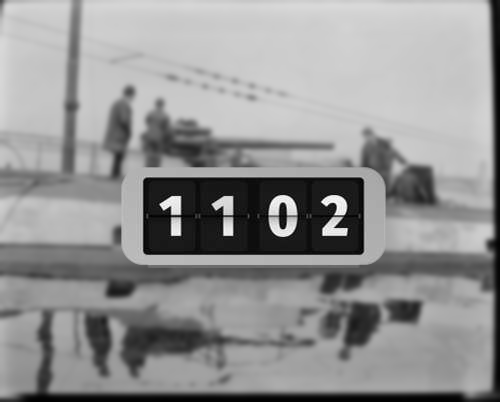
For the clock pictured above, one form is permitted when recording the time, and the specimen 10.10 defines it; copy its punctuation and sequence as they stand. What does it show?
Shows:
11.02
